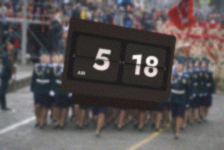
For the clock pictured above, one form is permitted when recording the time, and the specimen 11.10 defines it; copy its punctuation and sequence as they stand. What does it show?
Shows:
5.18
